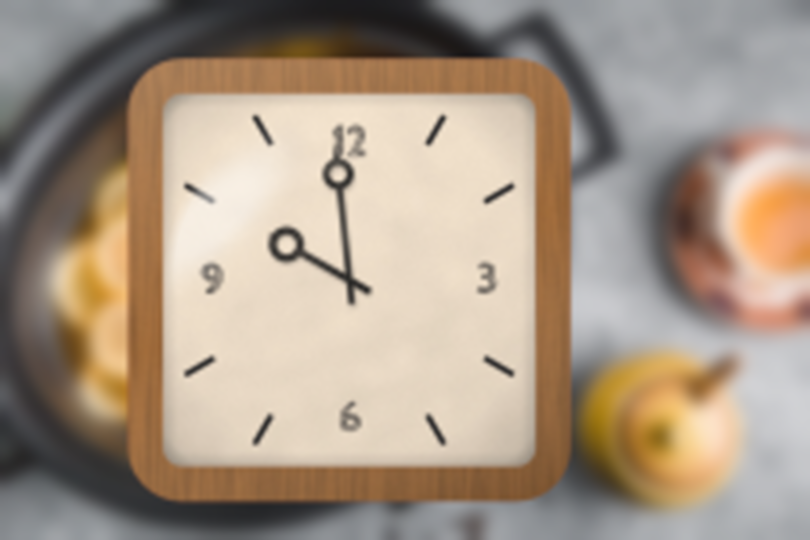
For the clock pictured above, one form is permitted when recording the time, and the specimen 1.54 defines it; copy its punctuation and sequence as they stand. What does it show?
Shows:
9.59
